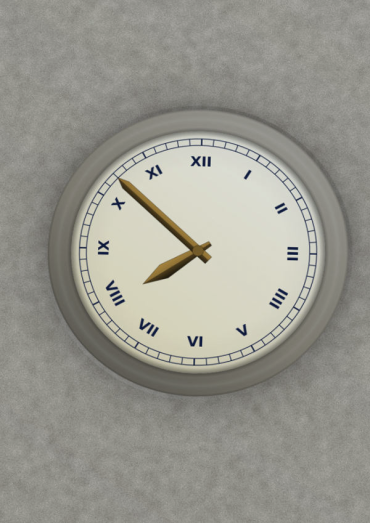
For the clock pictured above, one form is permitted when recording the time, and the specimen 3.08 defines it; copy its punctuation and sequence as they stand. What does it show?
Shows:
7.52
